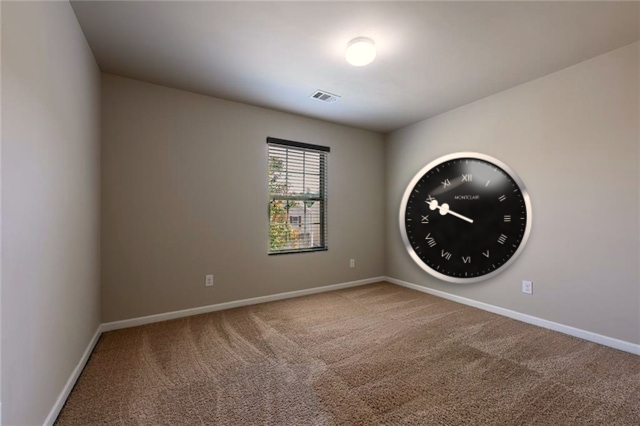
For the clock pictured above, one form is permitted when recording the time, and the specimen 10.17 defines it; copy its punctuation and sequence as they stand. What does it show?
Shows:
9.49
